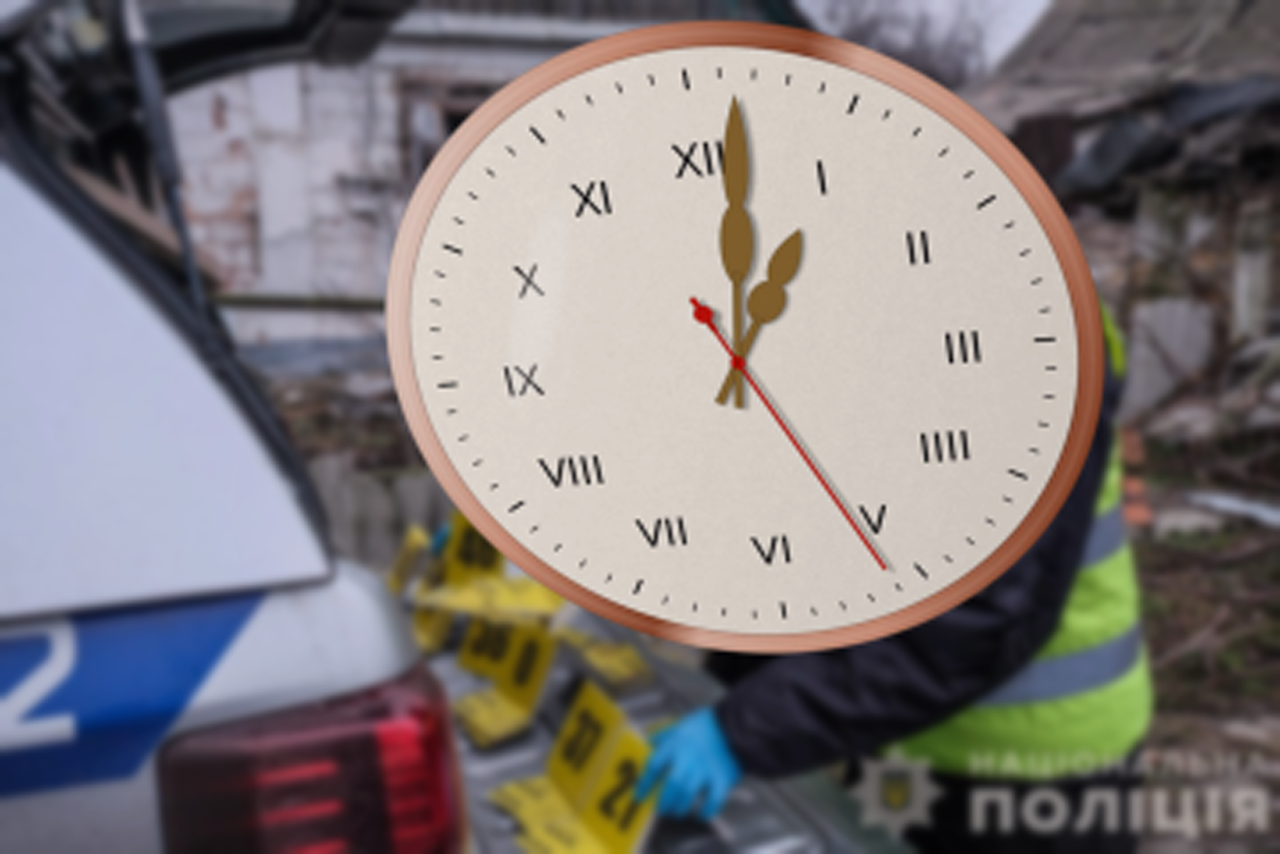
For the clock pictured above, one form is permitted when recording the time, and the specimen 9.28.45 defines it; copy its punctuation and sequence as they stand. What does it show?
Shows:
1.01.26
